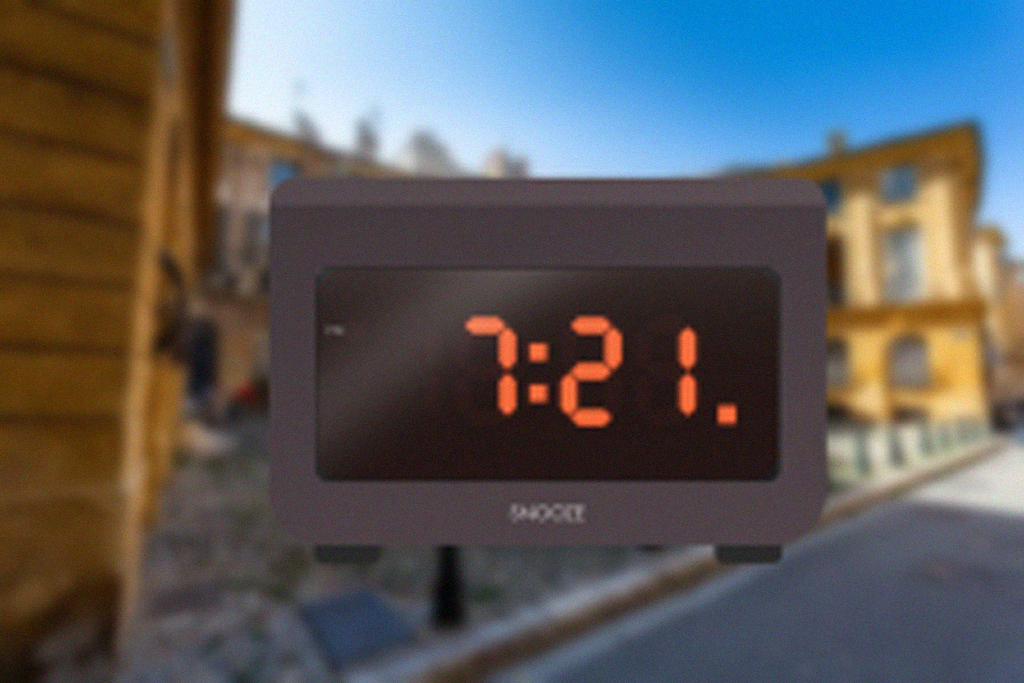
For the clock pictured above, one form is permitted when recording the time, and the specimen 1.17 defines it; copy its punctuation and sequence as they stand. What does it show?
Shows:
7.21
